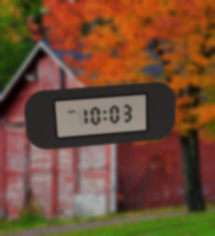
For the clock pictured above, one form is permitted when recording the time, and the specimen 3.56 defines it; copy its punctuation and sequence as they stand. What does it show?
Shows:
10.03
